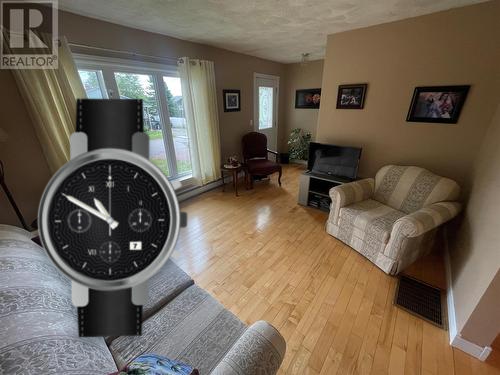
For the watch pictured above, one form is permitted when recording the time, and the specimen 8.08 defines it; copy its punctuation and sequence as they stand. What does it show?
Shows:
10.50
